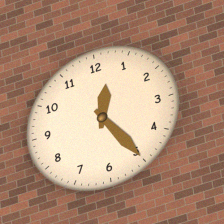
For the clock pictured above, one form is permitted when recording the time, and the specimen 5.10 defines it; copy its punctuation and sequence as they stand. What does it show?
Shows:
12.25
